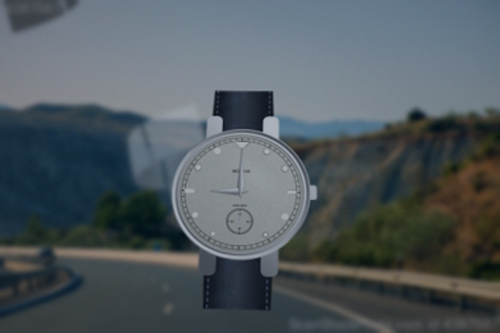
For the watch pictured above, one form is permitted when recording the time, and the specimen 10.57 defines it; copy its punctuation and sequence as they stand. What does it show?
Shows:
9.00
